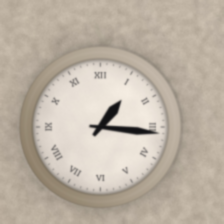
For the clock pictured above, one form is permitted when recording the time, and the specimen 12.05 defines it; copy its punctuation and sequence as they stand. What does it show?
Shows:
1.16
